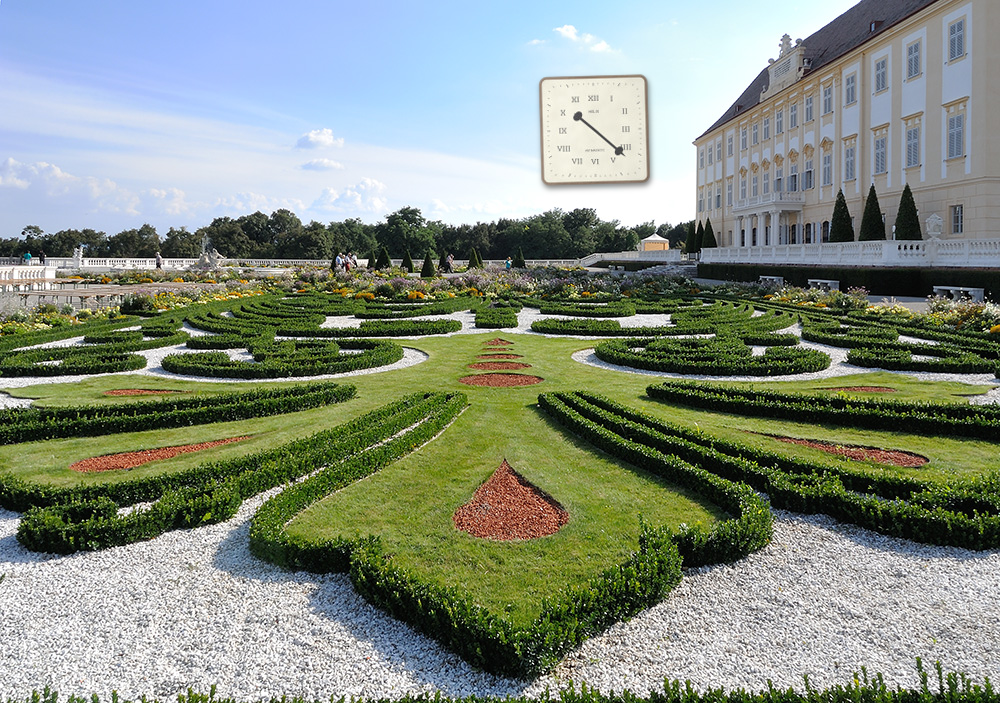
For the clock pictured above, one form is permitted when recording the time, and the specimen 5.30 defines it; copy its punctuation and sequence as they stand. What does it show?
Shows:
10.22
